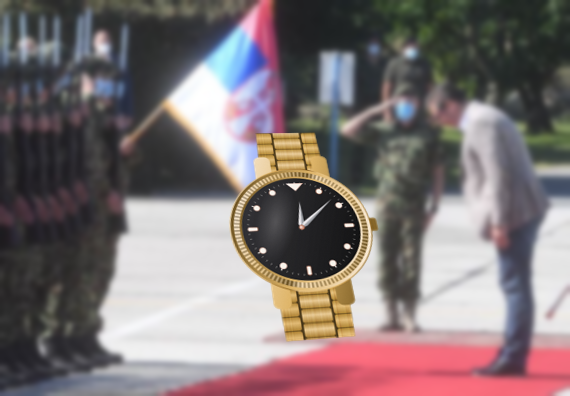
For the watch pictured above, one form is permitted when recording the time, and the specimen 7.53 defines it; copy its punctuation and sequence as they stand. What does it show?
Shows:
12.08
